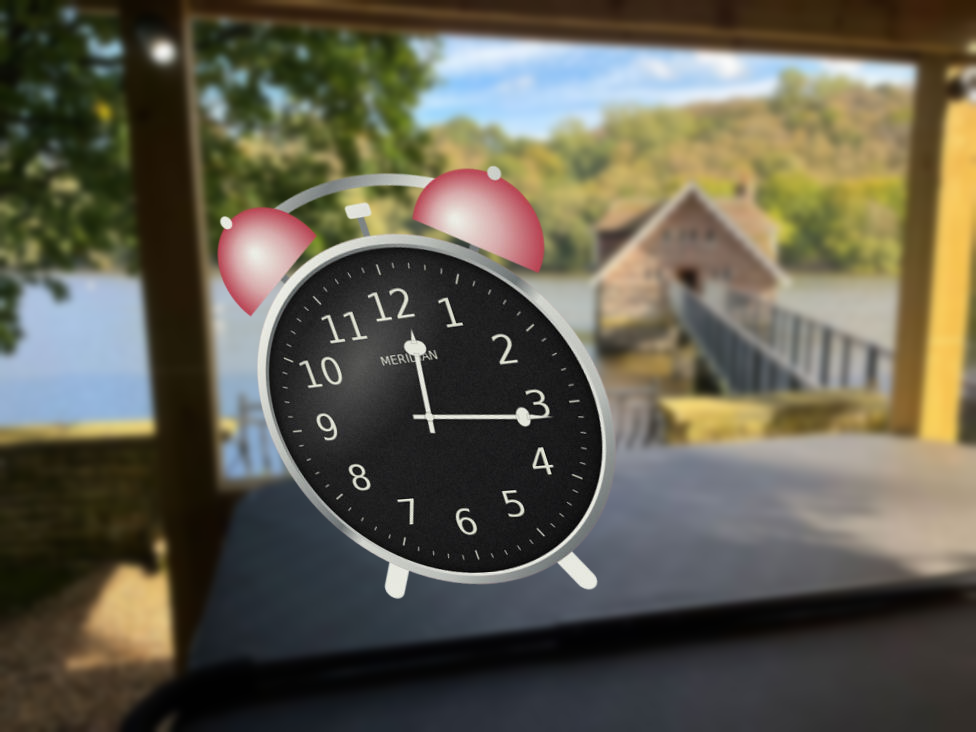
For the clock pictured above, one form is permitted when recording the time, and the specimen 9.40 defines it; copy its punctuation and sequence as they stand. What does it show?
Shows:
12.16
